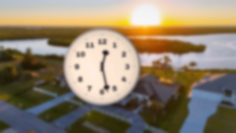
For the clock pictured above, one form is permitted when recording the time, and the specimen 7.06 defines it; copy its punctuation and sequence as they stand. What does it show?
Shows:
12.28
